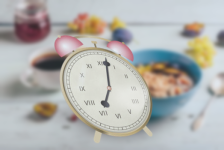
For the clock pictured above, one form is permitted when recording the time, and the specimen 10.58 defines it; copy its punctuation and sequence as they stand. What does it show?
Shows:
7.02
